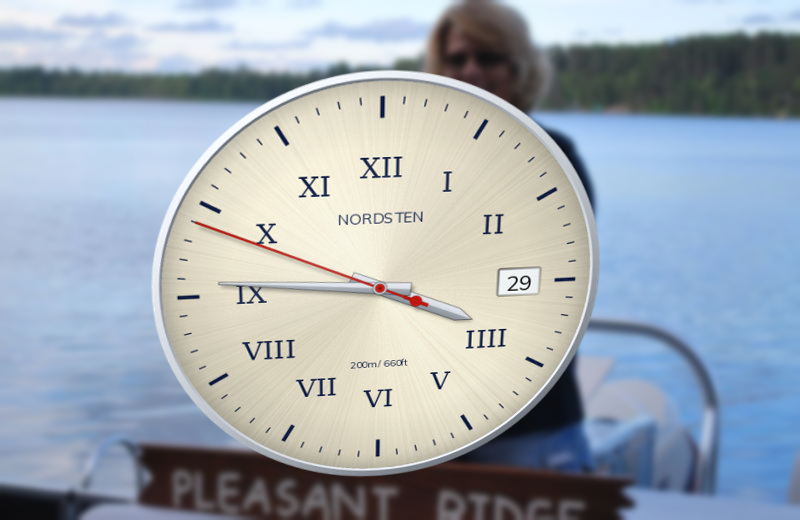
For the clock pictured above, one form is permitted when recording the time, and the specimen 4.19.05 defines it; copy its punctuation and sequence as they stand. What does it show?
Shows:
3.45.49
